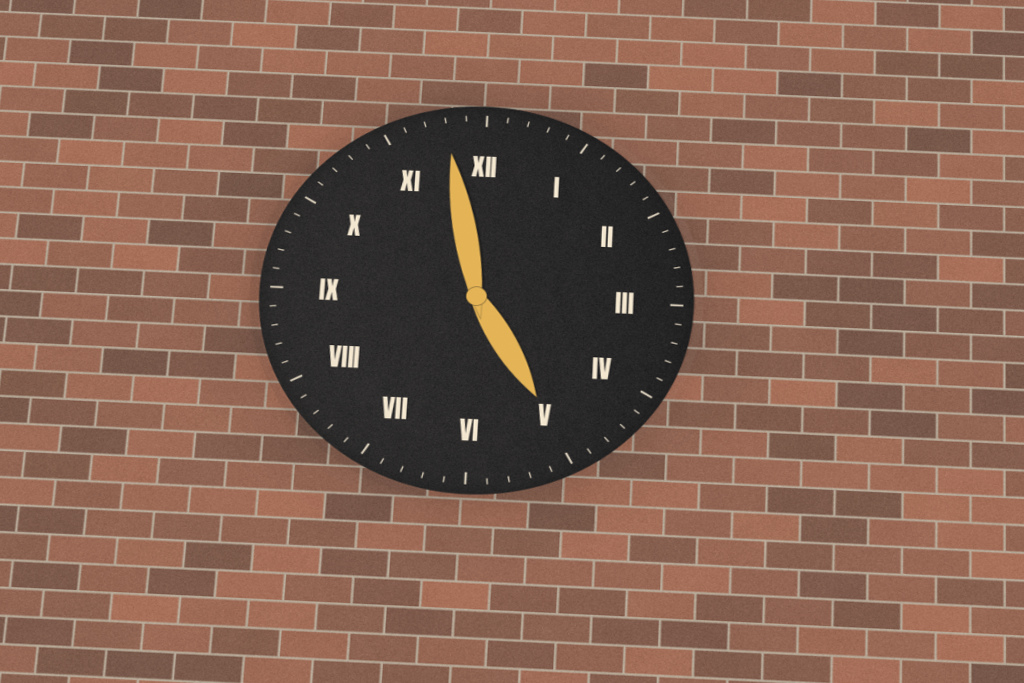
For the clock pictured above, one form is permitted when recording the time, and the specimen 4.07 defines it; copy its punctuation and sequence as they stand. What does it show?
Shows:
4.58
